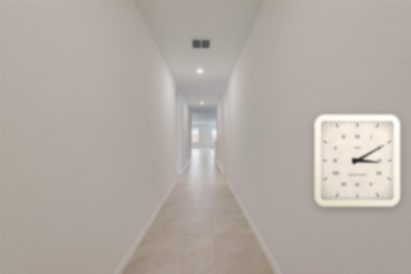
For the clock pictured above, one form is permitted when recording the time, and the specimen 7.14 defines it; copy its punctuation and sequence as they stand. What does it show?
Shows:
3.10
